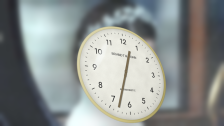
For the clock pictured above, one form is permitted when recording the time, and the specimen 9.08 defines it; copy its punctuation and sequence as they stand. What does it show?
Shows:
12.33
